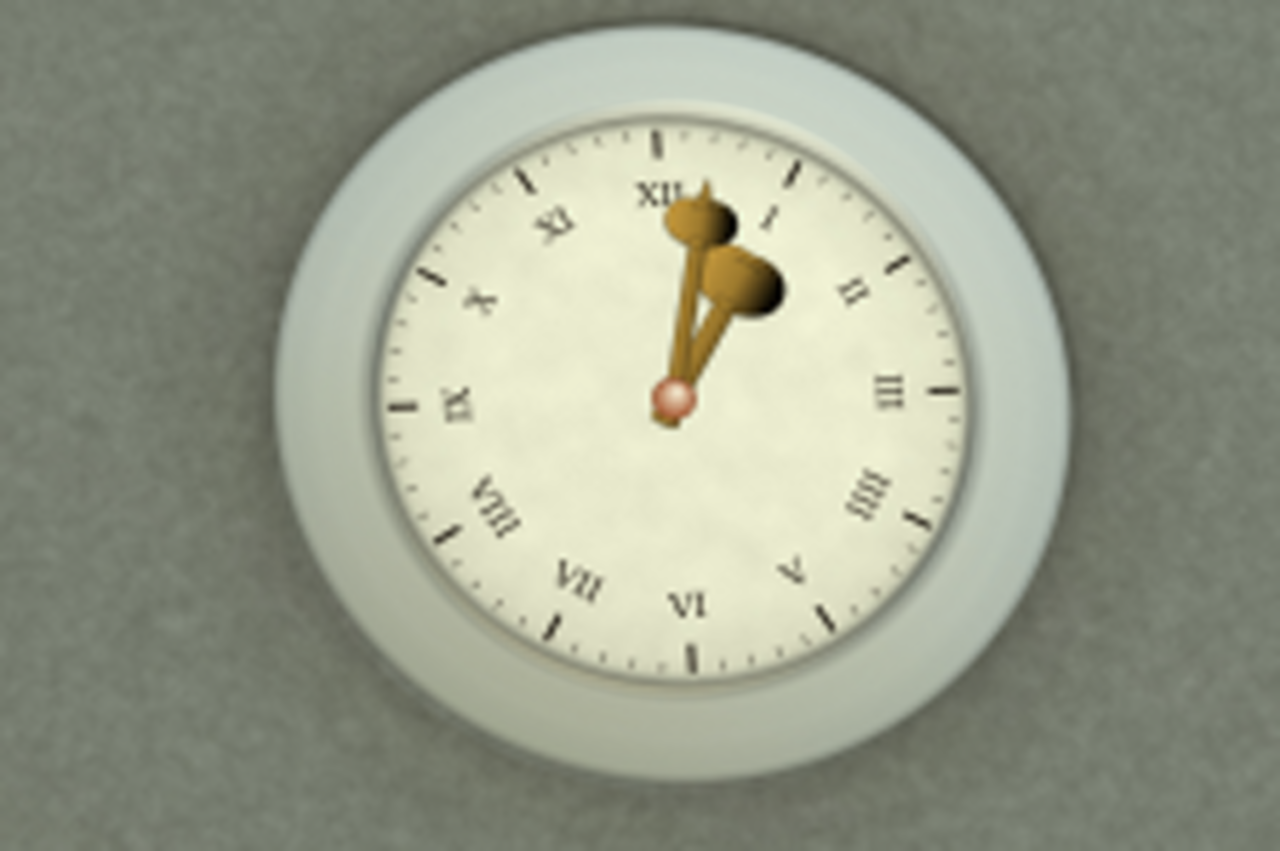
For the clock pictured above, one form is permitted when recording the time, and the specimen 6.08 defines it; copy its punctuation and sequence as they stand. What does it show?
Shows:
1.02
